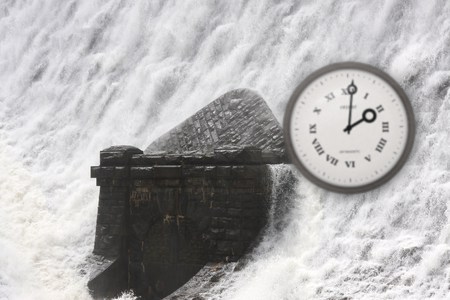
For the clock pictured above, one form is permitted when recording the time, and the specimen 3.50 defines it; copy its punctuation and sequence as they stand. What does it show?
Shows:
2.01
